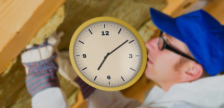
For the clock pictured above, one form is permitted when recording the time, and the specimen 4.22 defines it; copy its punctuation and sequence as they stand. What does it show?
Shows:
7.09
